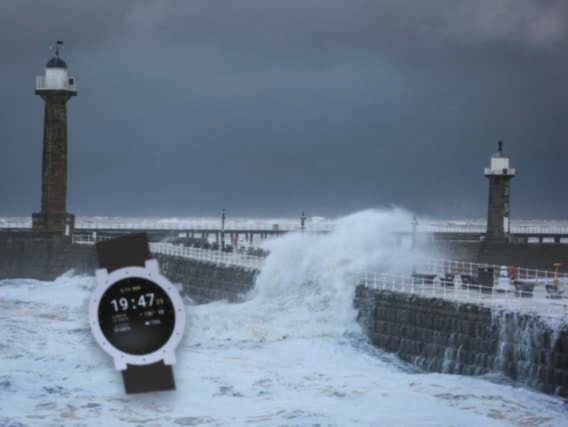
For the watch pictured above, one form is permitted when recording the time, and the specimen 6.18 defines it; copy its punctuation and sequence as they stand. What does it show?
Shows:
19.47
